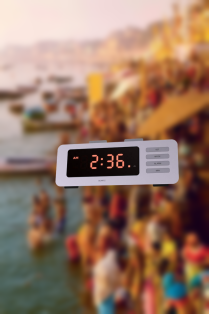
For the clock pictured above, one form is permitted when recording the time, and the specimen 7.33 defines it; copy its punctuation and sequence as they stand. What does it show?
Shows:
2.36
